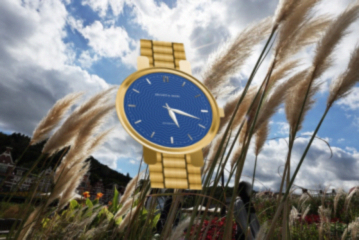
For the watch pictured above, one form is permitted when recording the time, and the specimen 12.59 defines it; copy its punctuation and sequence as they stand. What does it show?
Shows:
5.18
